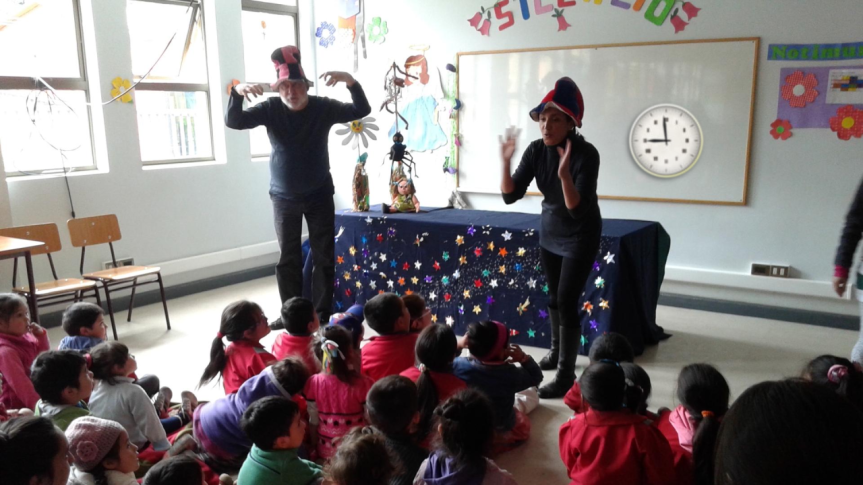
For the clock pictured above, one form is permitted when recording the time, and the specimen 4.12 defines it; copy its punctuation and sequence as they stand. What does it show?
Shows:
8.59
